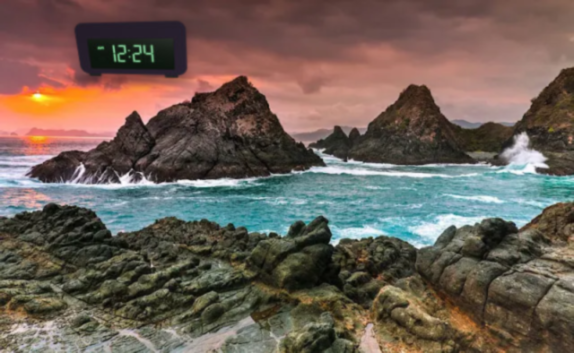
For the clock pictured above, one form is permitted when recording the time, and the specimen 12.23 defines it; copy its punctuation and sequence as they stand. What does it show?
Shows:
12.24
